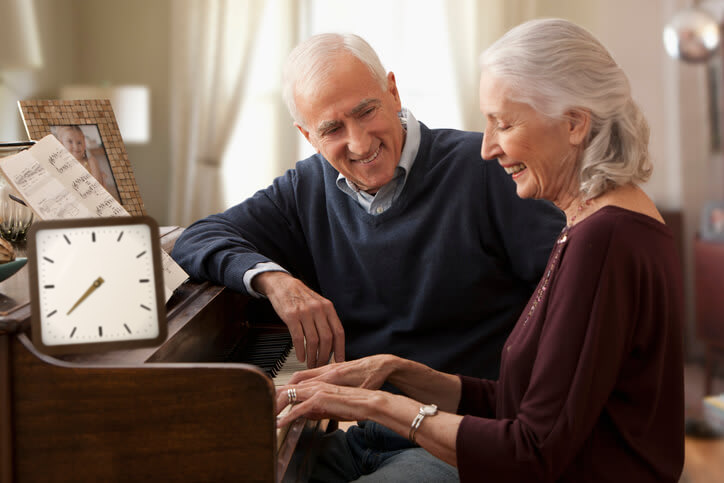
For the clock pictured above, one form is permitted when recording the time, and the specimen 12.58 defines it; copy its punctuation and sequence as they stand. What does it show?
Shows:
7.38
